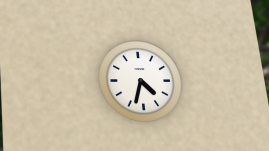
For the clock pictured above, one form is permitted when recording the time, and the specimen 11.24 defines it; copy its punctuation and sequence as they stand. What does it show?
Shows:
4.33
